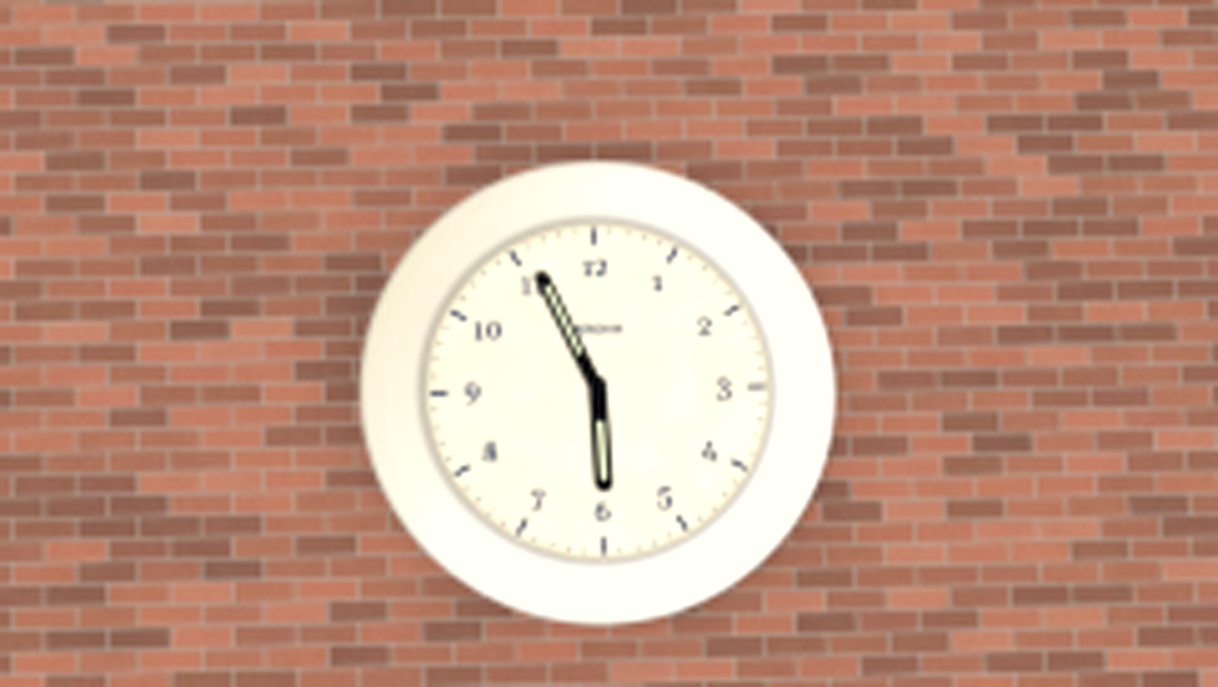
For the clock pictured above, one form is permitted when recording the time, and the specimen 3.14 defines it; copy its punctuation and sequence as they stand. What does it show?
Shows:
5.56
